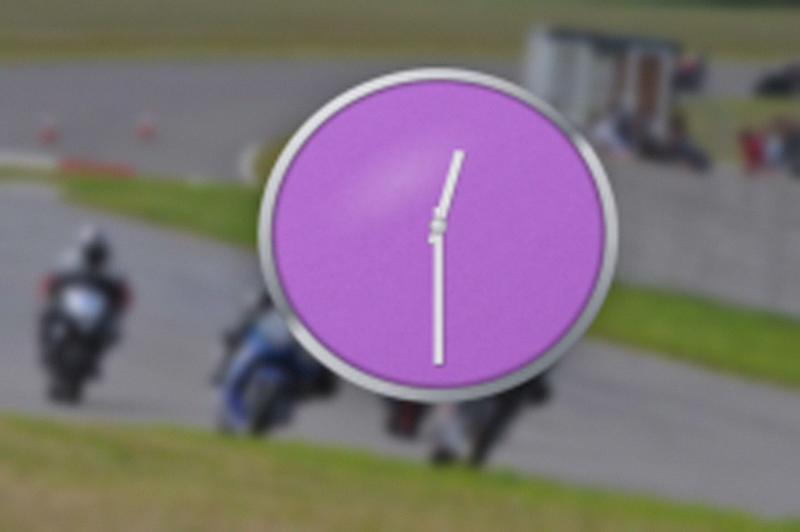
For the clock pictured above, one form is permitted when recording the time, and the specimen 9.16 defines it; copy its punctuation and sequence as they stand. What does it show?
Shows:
12.30
